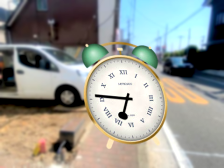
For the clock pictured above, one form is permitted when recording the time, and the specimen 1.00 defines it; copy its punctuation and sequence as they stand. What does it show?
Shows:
6.46
